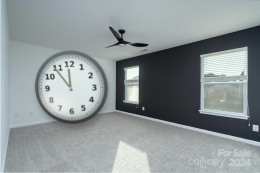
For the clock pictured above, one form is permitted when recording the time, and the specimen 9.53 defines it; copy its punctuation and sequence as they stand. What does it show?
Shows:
11.54
